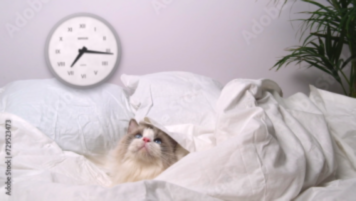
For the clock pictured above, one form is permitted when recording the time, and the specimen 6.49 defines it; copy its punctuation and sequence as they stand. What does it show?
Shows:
7.16
